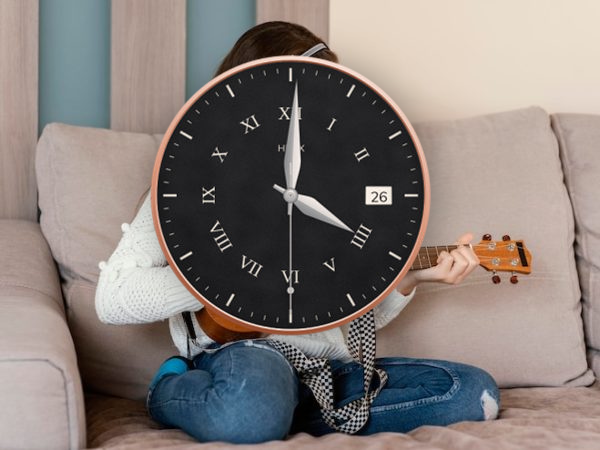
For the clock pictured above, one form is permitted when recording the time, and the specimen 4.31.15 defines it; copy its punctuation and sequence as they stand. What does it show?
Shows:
4.00.30
